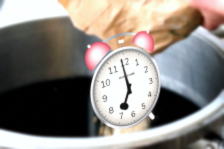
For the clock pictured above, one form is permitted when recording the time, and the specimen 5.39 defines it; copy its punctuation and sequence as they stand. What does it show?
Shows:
6.59
